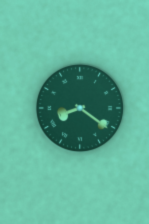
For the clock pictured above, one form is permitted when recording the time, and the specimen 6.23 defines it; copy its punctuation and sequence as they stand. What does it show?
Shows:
8.21
